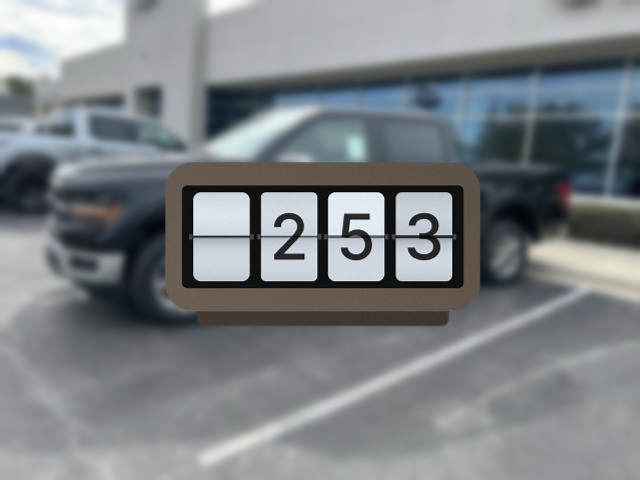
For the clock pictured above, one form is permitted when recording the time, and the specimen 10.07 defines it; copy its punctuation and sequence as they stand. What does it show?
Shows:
2.53
